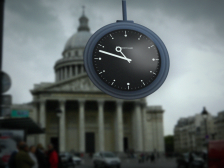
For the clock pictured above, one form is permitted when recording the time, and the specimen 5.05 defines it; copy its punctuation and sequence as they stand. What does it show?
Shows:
10.48
